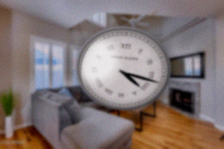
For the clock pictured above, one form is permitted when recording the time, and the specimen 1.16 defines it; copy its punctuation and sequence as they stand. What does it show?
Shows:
4.17
